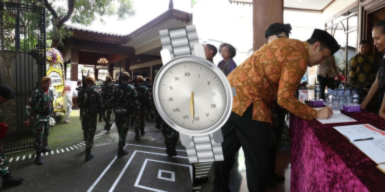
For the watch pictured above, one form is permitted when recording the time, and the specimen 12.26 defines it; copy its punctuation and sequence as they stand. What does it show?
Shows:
6.32
